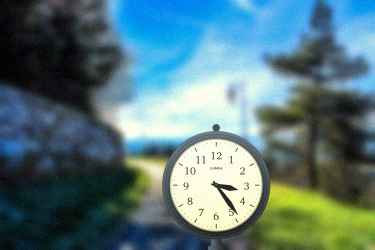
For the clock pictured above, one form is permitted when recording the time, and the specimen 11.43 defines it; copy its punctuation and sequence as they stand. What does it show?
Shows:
3.24
